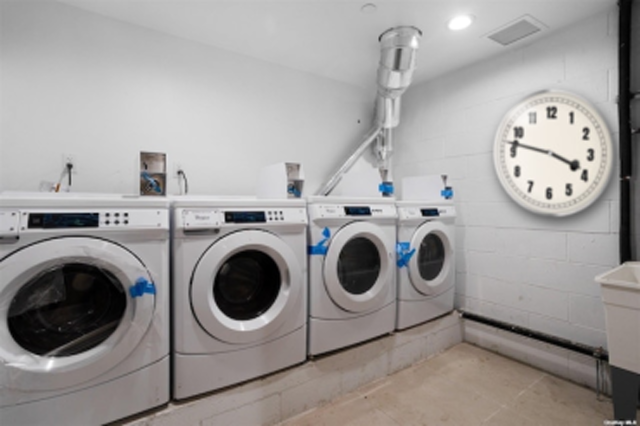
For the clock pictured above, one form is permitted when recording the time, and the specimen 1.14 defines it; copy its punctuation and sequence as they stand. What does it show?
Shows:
3.47
